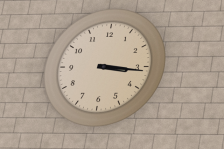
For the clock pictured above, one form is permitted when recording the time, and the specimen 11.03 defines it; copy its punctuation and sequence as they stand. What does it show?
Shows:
3.16
